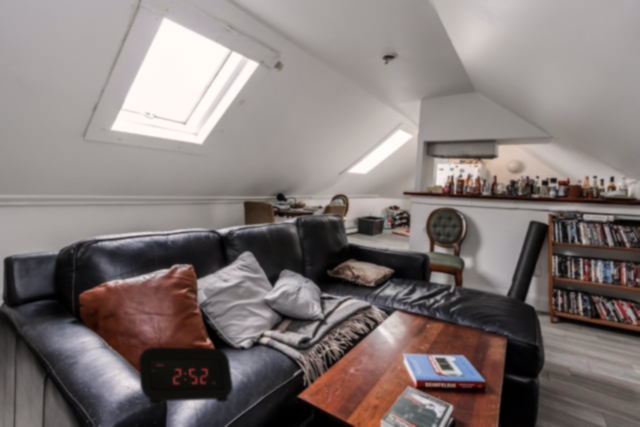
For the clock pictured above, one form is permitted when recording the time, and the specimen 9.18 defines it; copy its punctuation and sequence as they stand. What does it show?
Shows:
2.52
